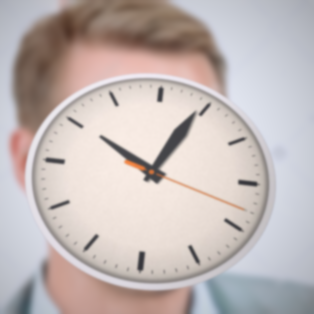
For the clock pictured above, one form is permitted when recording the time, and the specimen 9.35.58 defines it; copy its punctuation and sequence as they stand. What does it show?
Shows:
10.04.18
